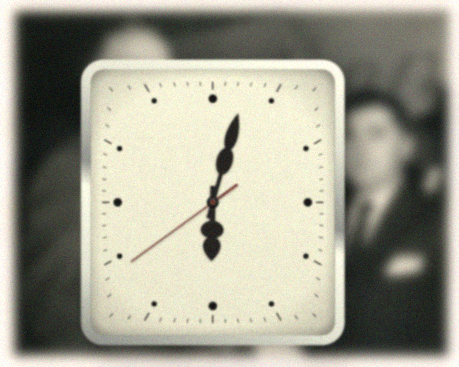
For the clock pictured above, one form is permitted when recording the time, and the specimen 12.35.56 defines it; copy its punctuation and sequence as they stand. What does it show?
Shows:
6.02.39
